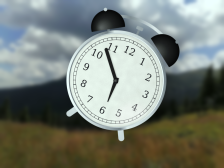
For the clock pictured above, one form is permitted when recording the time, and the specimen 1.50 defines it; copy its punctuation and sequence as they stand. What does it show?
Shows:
5.53
